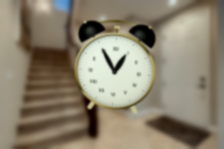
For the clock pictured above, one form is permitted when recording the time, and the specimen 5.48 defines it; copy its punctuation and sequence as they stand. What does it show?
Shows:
12.55
